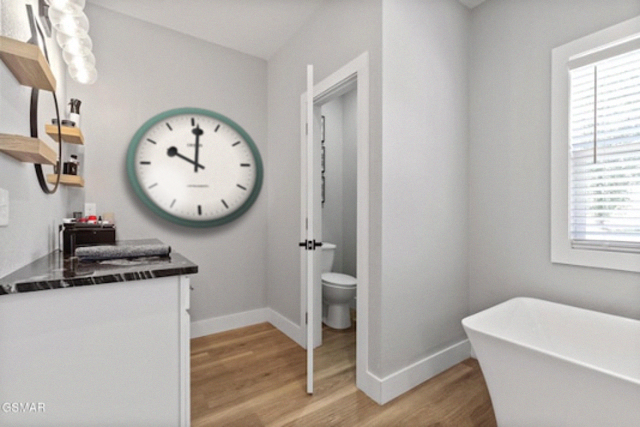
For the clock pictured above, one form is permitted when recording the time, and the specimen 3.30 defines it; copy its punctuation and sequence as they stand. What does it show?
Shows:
10.01
